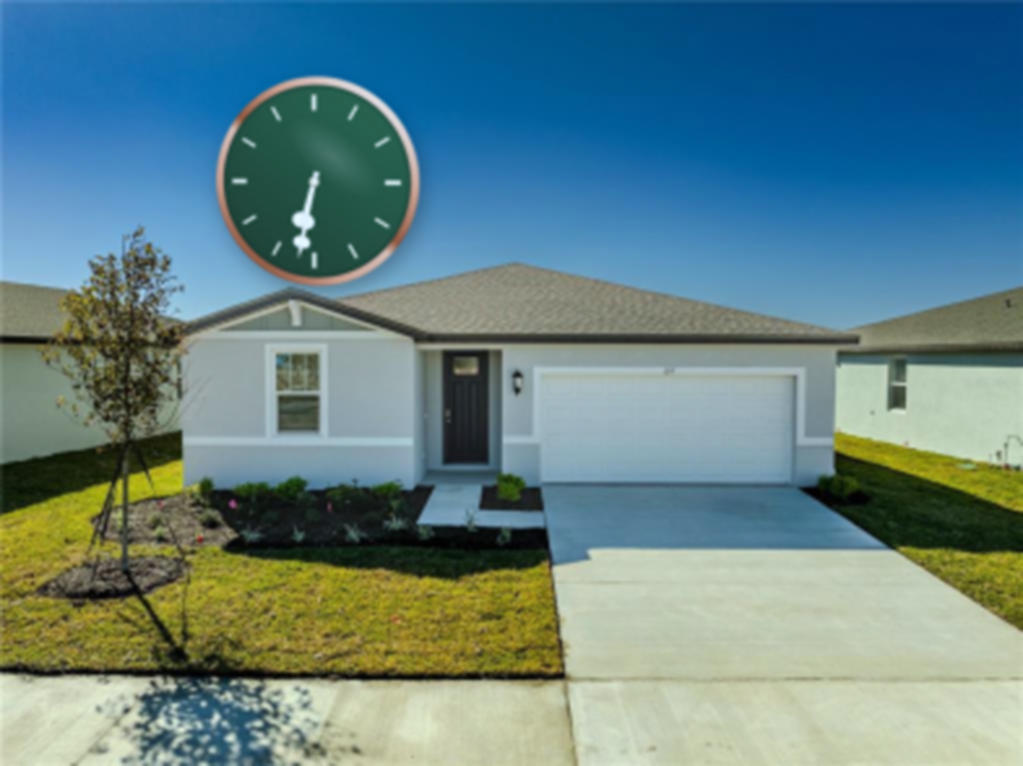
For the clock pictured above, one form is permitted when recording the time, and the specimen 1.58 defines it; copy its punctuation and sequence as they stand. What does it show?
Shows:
6.32
